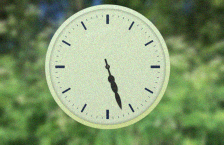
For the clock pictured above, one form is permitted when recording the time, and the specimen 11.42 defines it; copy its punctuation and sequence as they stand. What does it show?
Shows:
5.27
